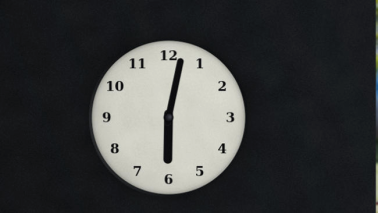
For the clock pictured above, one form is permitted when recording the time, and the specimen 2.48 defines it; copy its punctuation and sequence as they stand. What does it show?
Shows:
6.02
